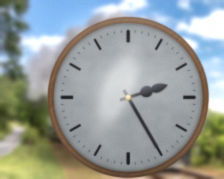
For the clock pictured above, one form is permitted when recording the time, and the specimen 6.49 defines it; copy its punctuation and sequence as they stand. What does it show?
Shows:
2.25
